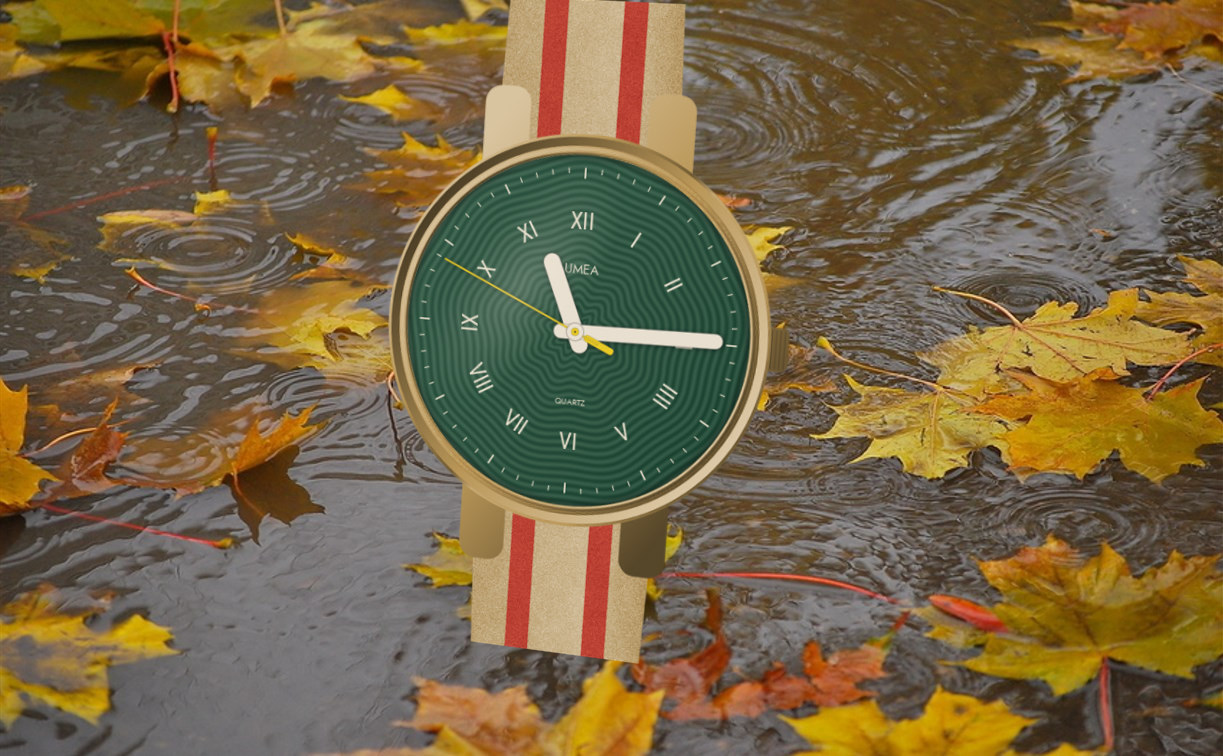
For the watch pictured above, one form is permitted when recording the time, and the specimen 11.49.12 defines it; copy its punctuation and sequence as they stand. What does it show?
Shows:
11.14.49
